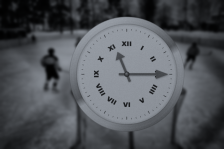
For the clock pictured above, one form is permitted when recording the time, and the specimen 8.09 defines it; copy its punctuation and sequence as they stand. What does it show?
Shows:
11.15
